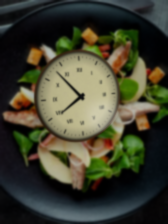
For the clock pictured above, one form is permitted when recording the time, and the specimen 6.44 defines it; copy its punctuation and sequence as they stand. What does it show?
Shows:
7.53
